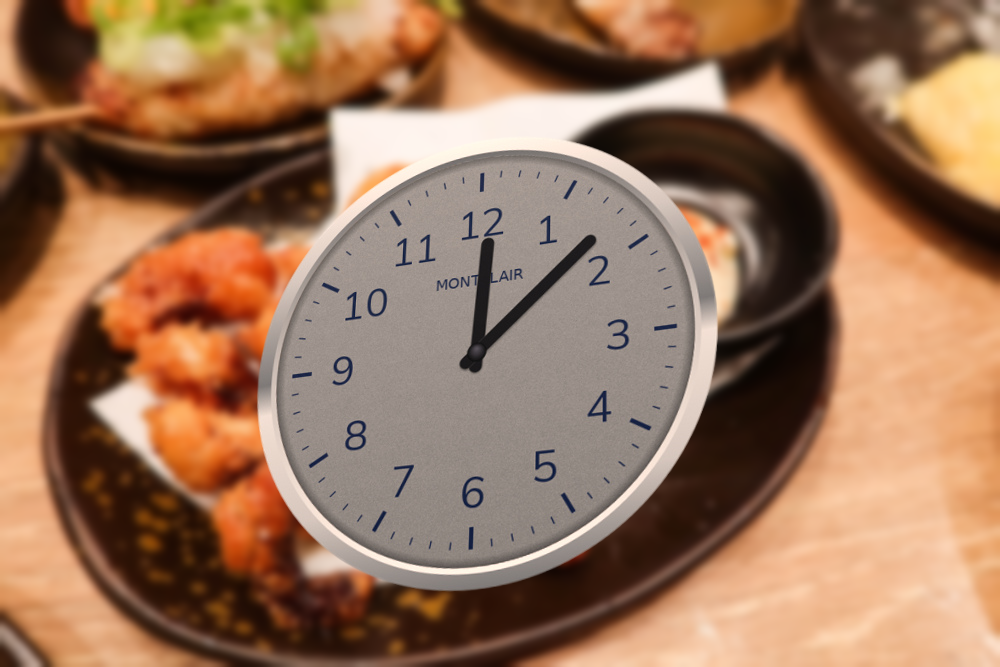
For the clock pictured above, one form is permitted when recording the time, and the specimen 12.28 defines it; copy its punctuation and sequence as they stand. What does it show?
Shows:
12.08
